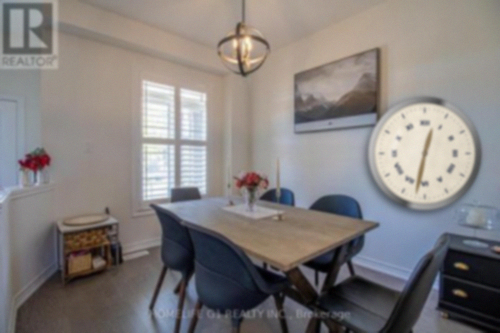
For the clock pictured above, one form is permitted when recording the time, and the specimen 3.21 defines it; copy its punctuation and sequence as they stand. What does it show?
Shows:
12.32
